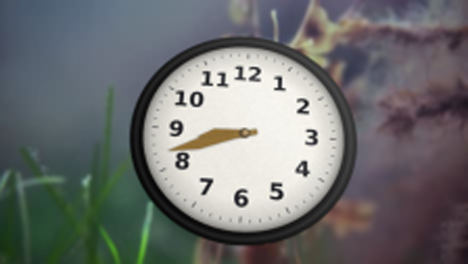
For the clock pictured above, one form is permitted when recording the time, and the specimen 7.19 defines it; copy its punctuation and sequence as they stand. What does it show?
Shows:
8.42
